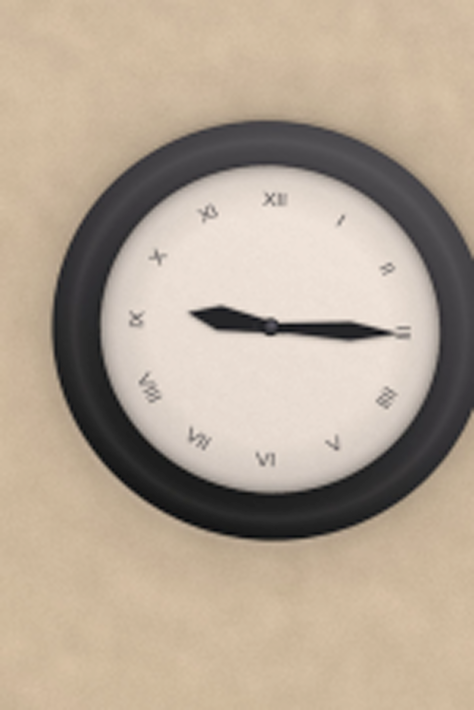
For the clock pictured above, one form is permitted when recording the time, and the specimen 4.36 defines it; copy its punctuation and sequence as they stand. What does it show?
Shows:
9.15
